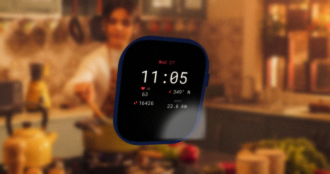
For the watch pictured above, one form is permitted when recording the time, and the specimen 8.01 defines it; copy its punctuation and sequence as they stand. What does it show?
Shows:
11.05
